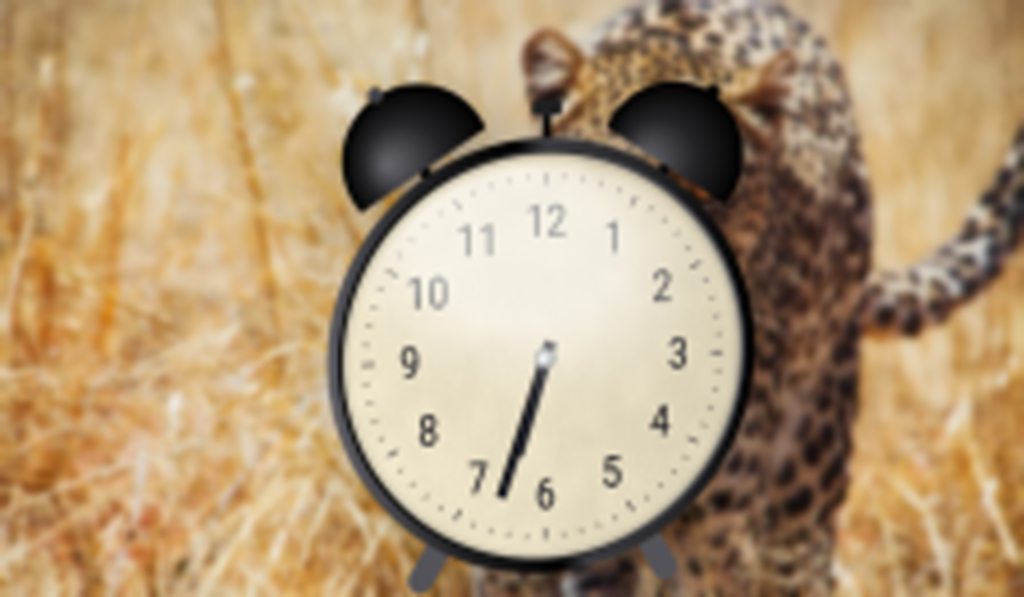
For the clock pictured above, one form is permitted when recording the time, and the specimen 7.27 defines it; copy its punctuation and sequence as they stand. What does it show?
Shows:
6.33
